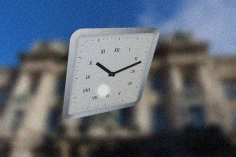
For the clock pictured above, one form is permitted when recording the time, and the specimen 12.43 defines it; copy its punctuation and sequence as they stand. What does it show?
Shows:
10.12
